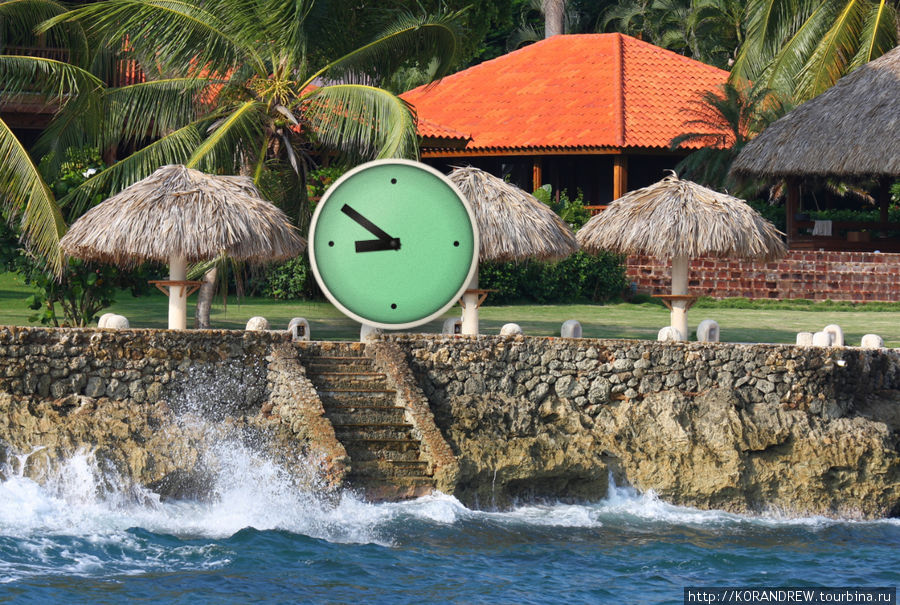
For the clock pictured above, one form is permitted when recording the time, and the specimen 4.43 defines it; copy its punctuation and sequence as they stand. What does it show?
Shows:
8.51
